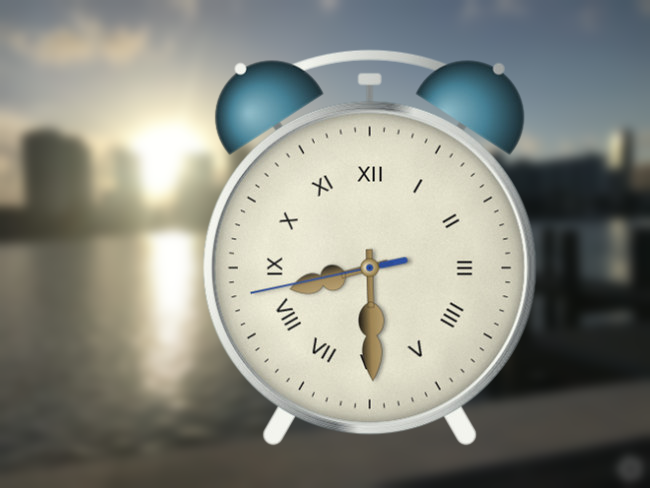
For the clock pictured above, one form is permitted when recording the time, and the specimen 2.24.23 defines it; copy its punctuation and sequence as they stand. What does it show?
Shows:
8.29.43
